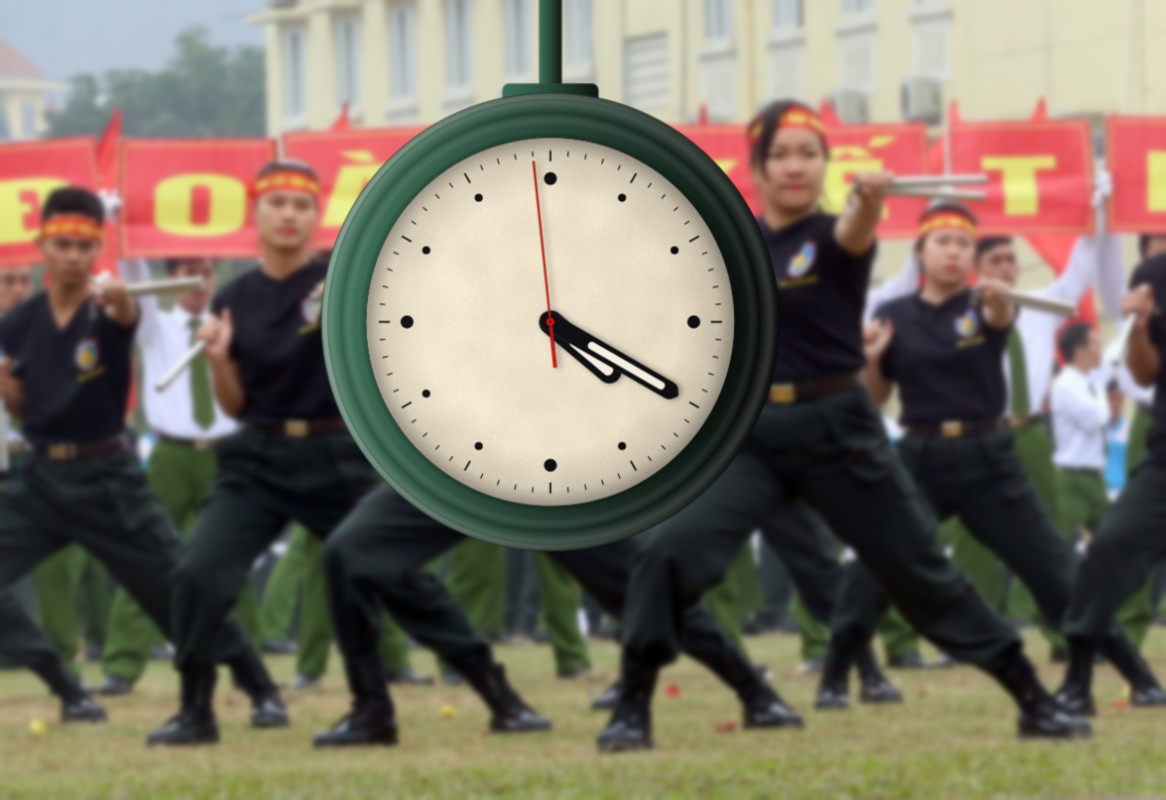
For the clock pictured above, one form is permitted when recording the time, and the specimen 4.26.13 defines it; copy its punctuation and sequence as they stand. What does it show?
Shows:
4.19.59
